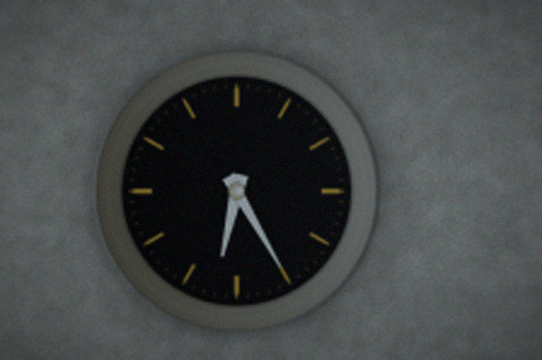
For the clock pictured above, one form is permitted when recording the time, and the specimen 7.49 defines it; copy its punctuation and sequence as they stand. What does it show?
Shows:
6.25
